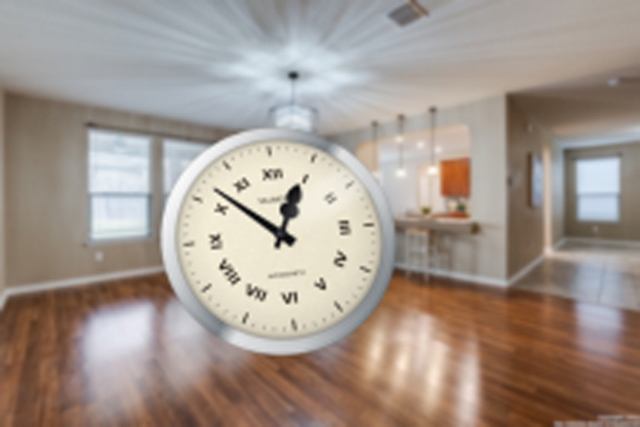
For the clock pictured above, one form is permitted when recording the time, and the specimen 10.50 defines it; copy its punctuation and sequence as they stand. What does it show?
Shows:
12.52
